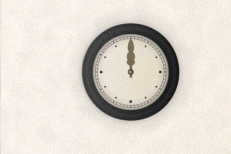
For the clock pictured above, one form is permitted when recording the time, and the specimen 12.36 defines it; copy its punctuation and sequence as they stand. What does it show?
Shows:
12.00
